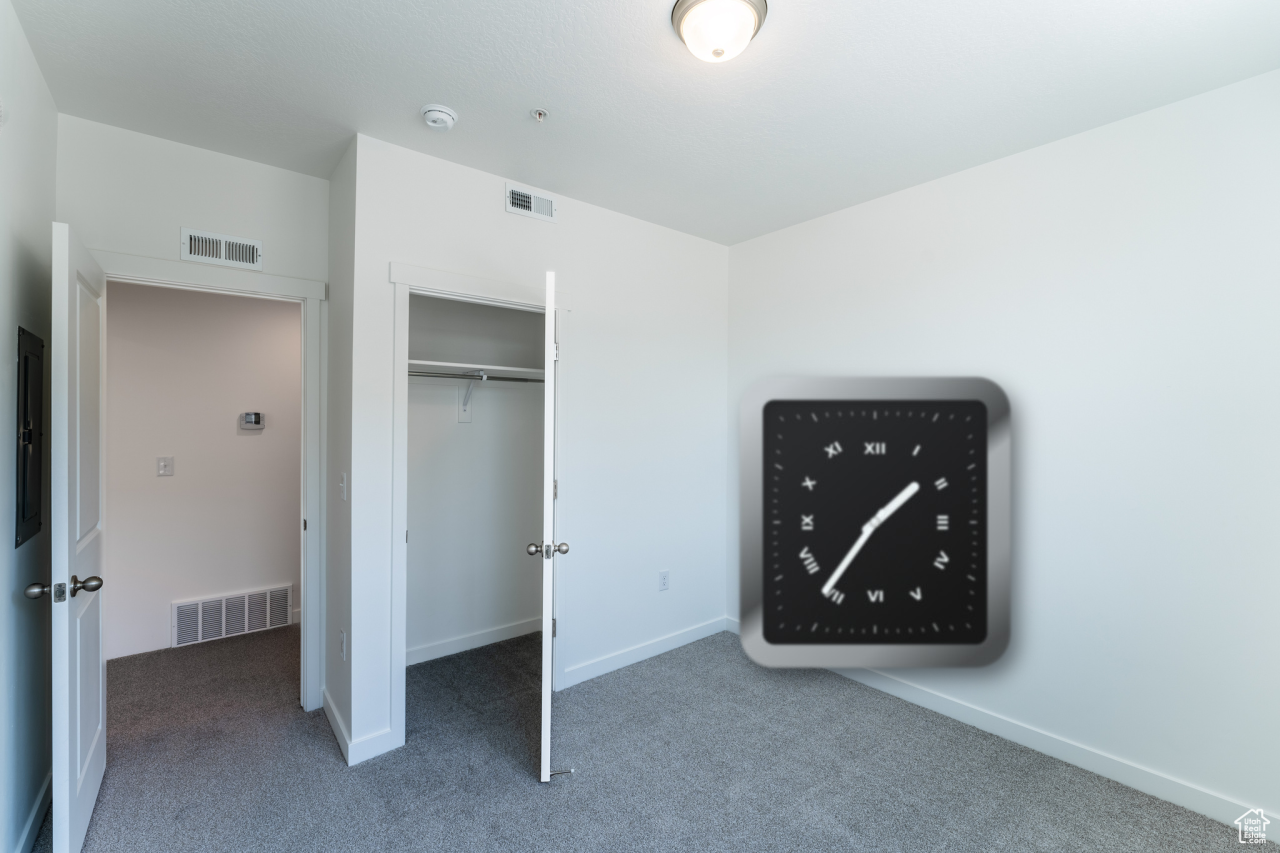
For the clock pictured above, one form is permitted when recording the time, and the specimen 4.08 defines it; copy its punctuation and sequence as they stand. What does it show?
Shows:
1.36
